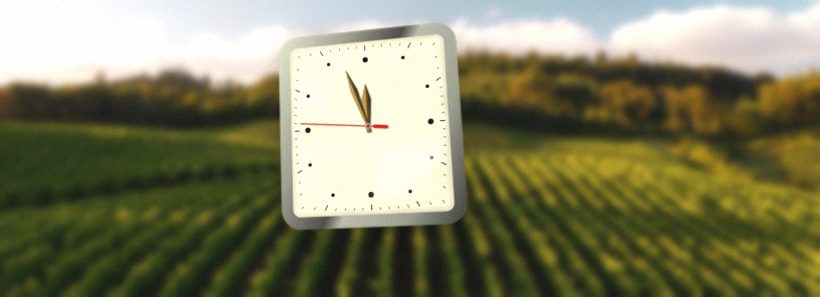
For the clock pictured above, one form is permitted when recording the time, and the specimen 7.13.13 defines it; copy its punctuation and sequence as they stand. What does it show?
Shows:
11.56.46
